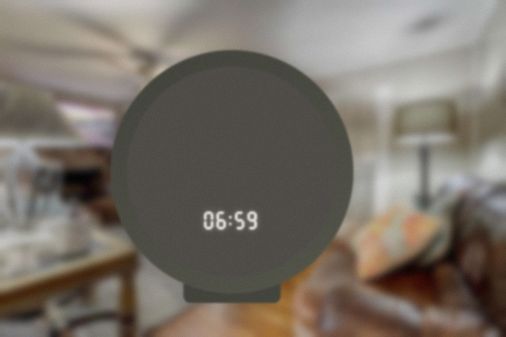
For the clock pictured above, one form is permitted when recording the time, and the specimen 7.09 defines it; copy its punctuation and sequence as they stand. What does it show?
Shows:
6.59
